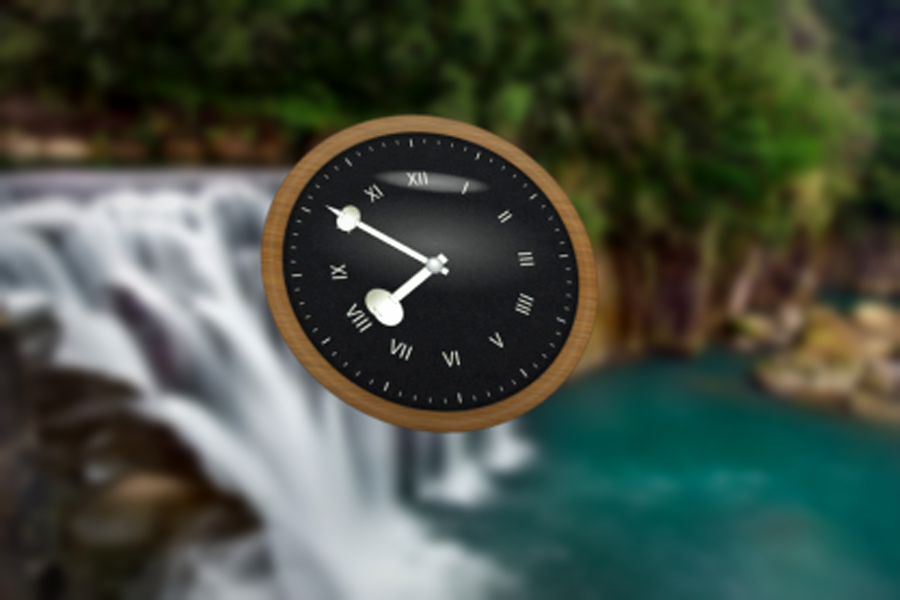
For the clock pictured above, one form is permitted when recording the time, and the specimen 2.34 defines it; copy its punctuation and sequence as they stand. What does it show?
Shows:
7.51
